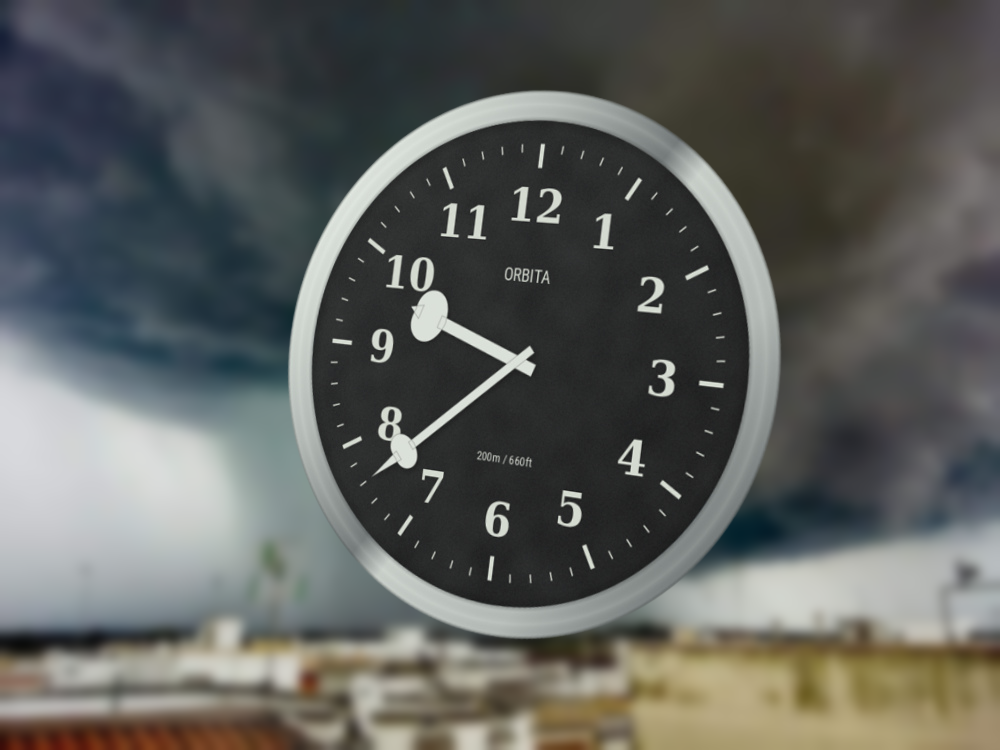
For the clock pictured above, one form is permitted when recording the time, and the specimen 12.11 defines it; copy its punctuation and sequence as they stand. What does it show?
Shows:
9.38
